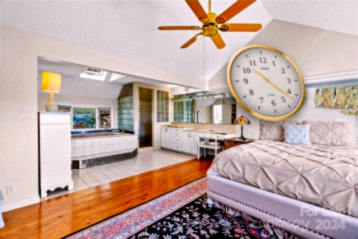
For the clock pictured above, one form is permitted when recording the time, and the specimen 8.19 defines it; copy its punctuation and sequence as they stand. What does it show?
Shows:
10.22
